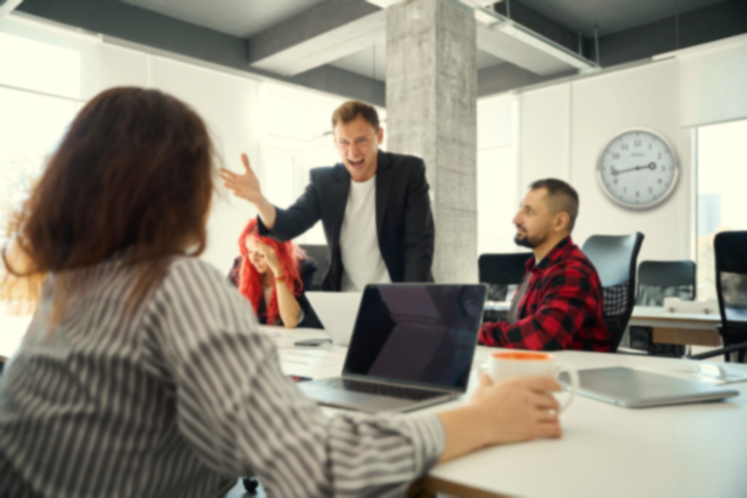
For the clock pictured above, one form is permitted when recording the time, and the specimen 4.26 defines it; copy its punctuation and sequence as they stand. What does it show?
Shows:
2.43
